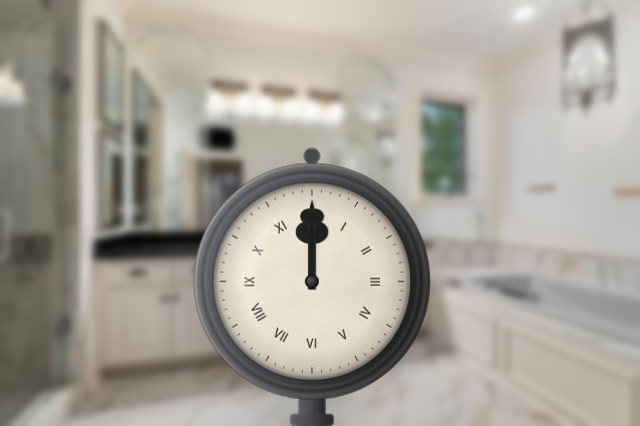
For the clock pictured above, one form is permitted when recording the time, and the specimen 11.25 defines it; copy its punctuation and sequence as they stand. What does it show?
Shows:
12.00
